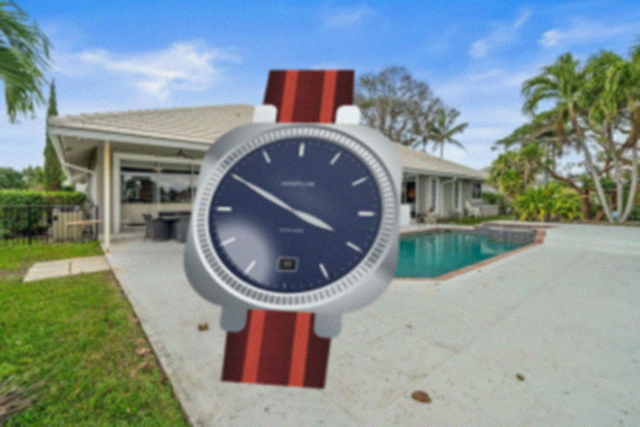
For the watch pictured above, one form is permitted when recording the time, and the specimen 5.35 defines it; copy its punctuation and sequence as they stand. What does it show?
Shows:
3.50
